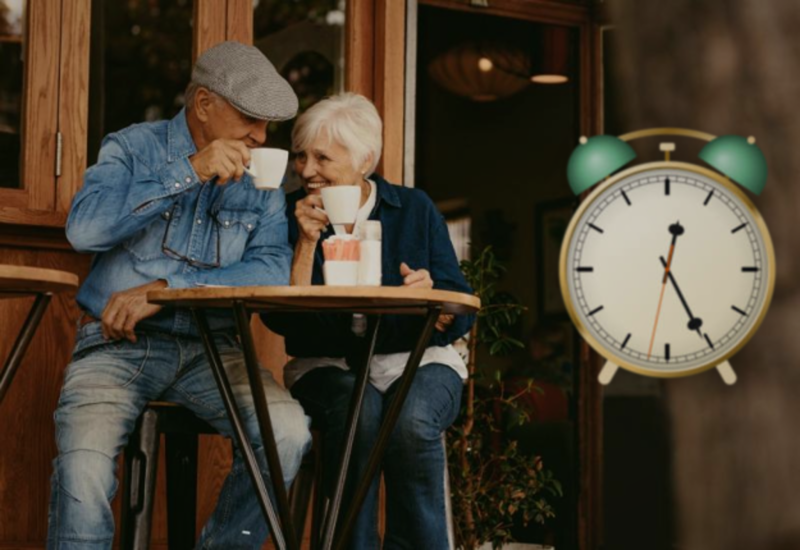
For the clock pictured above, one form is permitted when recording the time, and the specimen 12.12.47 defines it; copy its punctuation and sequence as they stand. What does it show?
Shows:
12.25.32
